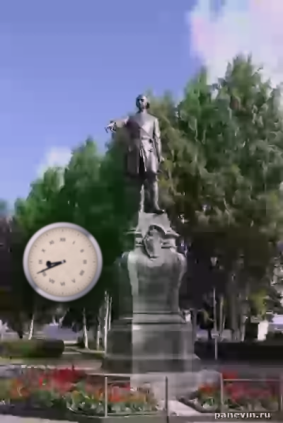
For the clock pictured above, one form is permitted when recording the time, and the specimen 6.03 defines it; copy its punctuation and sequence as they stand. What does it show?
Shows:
8.41
